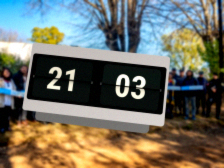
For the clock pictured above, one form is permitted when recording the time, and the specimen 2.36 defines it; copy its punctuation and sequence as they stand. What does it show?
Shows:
21.03
